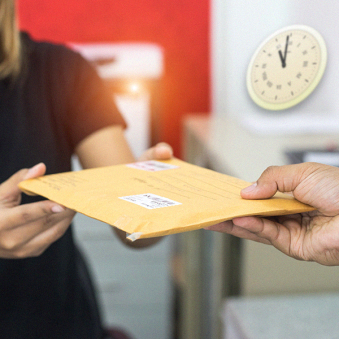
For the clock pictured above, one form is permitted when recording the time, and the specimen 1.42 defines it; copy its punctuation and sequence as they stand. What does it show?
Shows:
10.59
